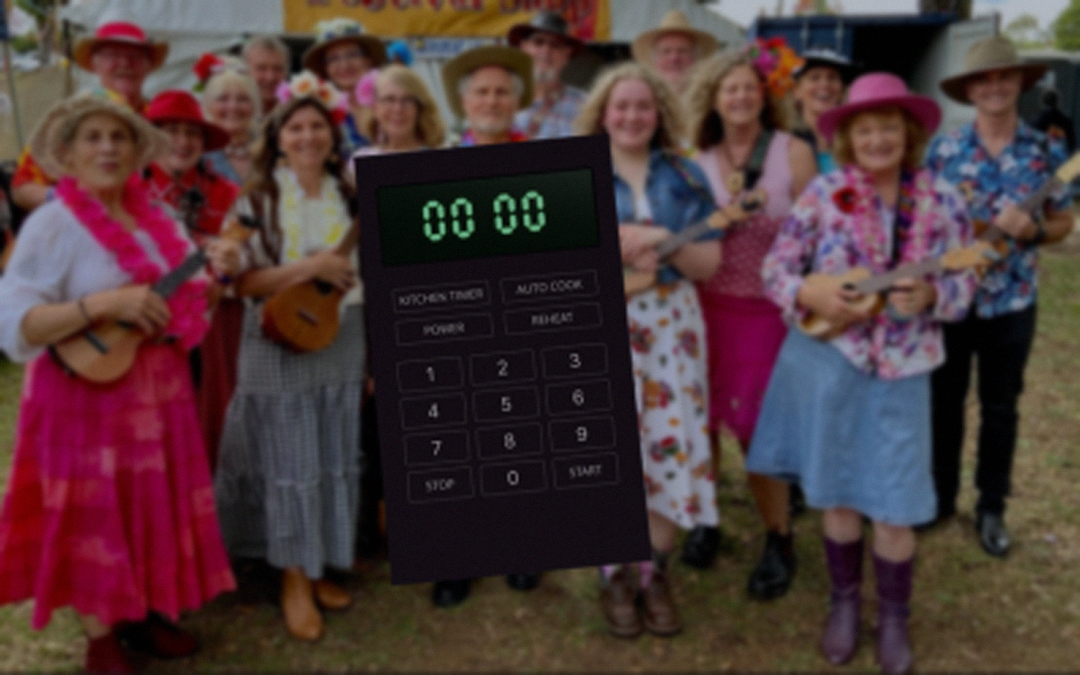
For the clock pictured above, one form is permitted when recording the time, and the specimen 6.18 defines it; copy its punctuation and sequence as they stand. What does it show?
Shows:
0.00
